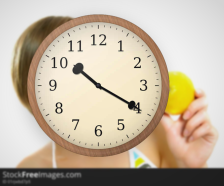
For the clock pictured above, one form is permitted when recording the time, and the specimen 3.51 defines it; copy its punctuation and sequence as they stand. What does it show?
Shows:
10.20
